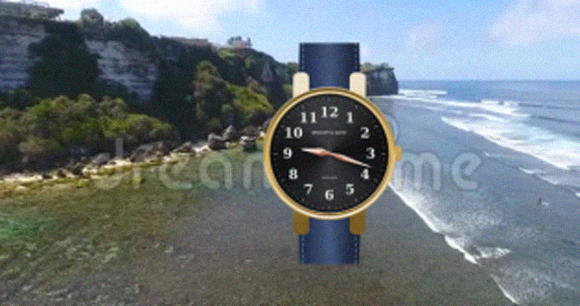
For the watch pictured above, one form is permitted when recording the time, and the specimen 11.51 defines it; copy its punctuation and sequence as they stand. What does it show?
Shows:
9.18
